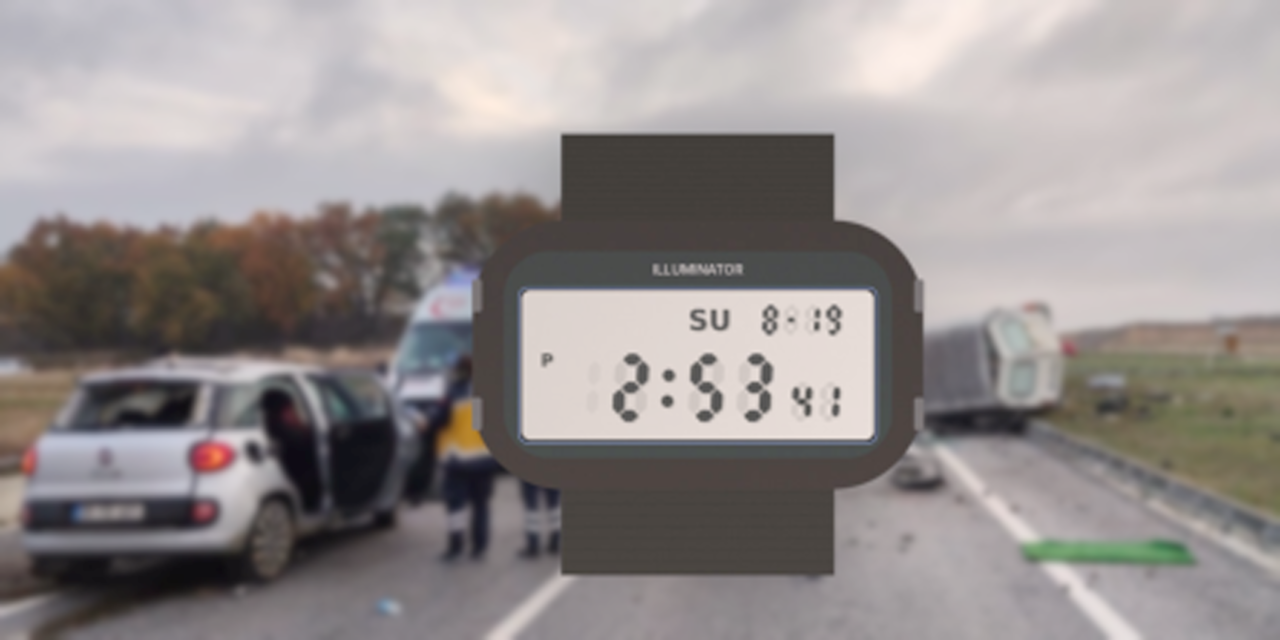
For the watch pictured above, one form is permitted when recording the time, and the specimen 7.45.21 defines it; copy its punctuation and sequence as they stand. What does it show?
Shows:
2.53.41
